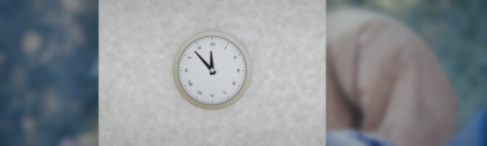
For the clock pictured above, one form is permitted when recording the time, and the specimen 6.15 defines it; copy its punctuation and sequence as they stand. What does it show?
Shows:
11.53
